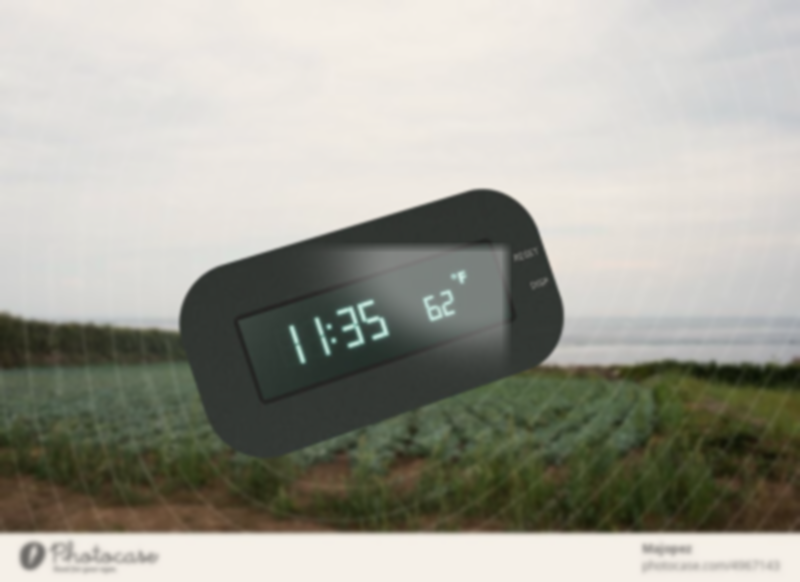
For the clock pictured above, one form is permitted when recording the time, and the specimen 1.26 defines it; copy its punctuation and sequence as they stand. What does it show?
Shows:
11.35
